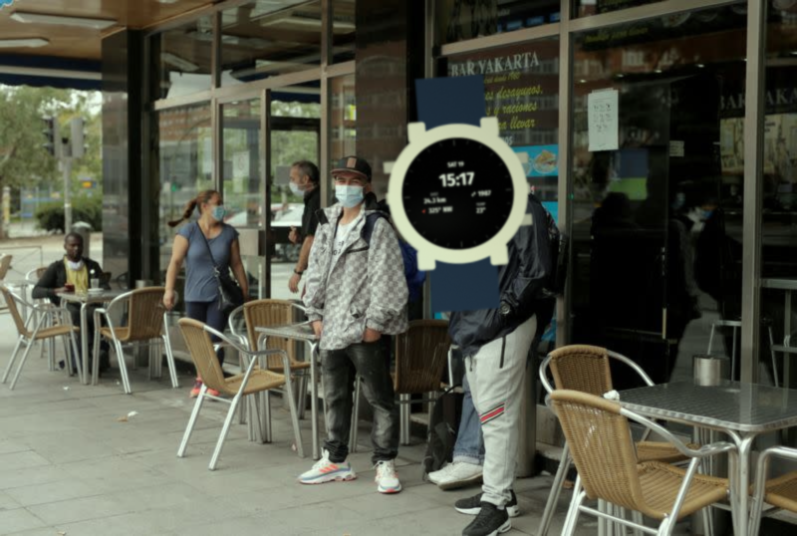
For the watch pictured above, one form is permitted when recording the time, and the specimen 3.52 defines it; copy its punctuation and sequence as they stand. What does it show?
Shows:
15.17
